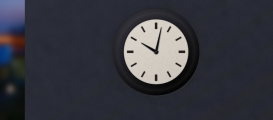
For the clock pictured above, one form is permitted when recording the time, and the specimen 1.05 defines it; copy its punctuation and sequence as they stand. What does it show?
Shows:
10.02
